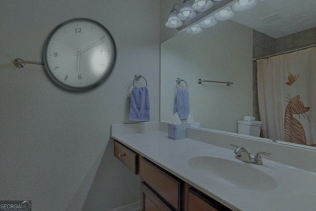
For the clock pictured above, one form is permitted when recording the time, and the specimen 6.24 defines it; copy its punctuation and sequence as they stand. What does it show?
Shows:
6.11
